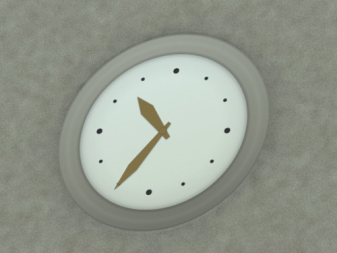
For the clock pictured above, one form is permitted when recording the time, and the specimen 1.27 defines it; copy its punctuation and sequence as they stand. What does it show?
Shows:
10.35
